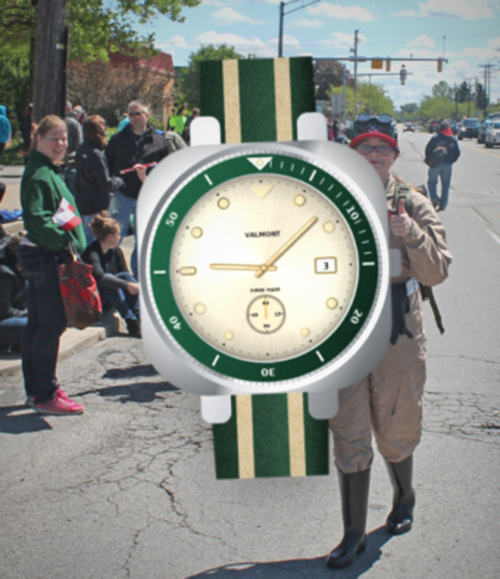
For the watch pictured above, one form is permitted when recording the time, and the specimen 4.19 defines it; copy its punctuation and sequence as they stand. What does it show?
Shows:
9.08
